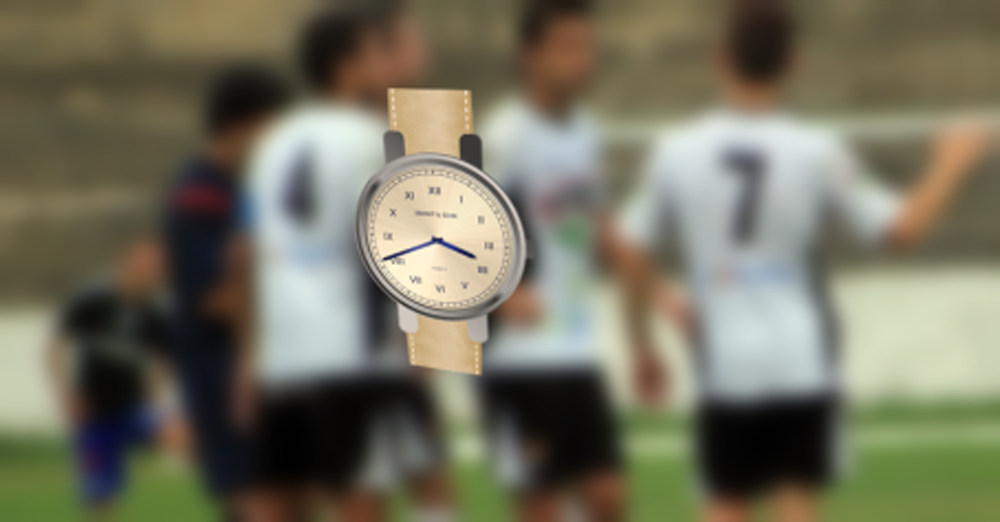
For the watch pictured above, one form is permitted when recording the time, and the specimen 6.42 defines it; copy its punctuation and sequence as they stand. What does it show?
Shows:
3.41
